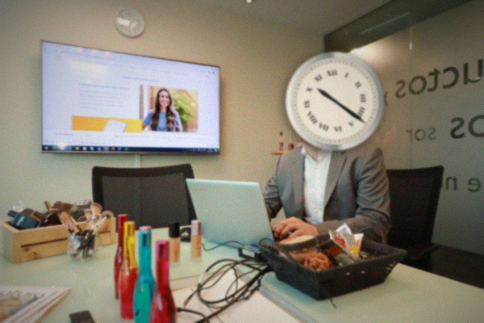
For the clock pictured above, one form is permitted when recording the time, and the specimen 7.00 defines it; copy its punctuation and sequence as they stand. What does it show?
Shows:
10.22
